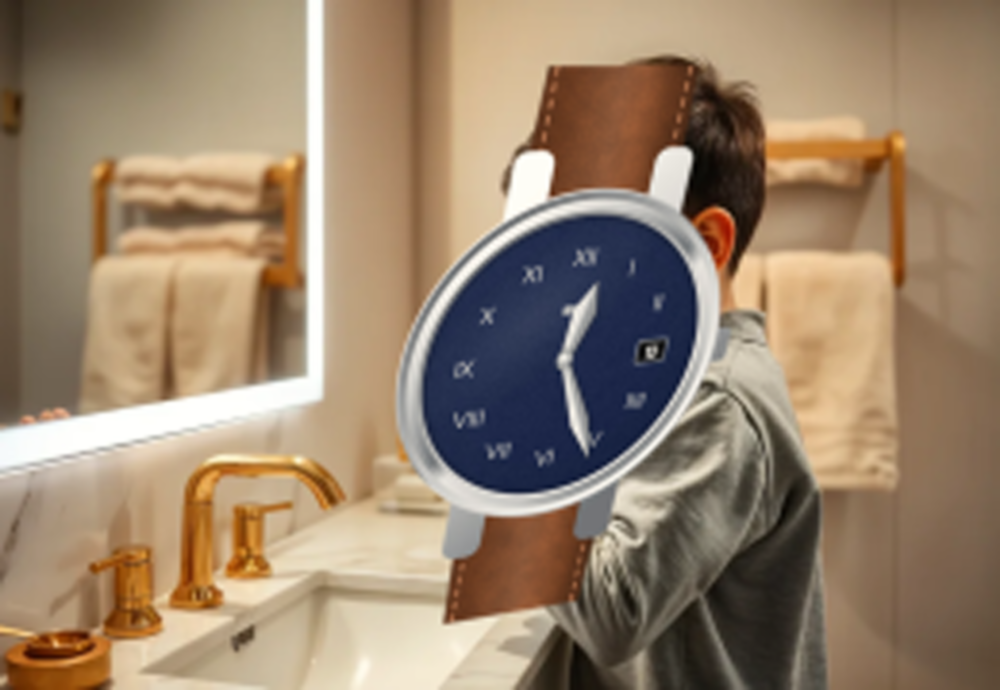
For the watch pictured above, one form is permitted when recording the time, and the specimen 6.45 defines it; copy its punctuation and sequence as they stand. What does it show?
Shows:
12.26
